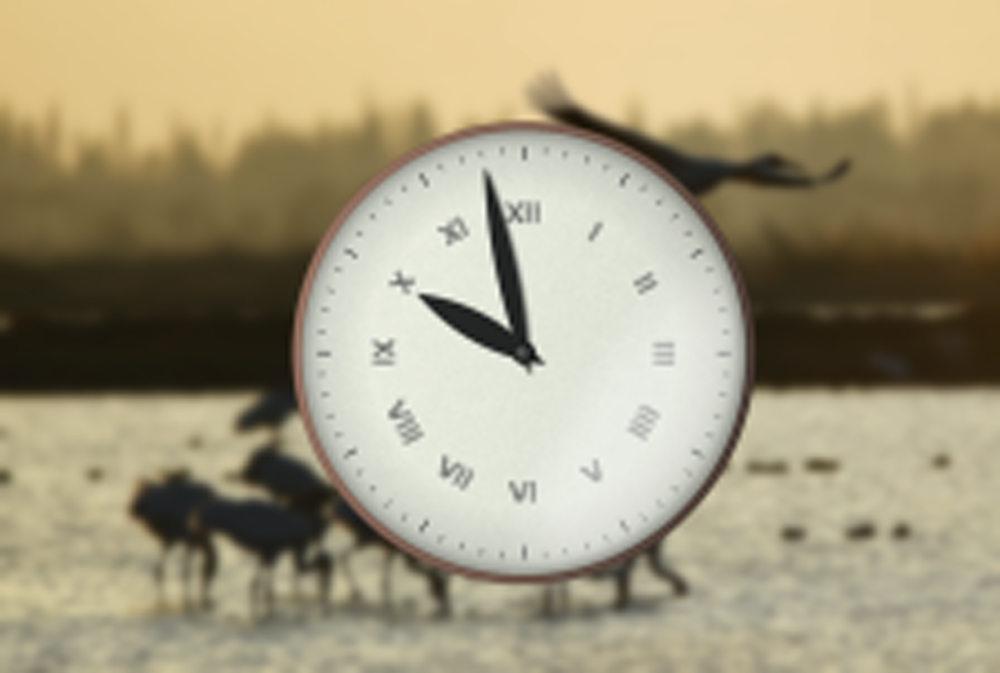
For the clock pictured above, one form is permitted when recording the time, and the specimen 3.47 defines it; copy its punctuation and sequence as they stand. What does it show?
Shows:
9.58
